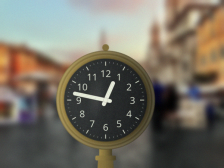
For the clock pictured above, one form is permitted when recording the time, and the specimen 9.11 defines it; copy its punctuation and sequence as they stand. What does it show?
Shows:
12.47
